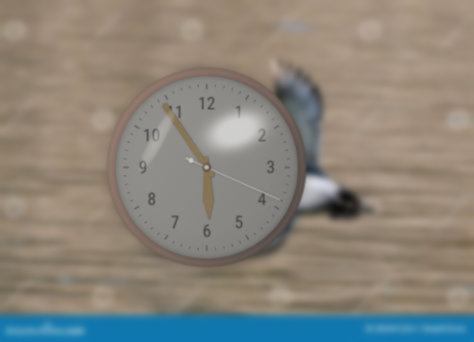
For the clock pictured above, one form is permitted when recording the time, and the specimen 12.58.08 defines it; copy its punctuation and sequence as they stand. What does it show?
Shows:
5.54.19
